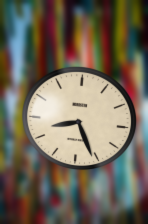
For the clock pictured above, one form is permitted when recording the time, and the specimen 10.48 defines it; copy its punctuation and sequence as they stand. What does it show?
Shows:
8.26
